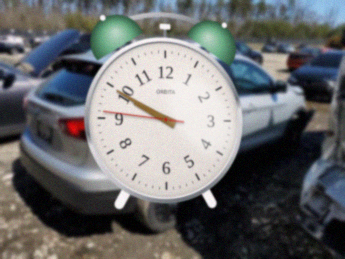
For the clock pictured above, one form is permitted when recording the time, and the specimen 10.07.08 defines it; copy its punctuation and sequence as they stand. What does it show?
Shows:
9.49.46
